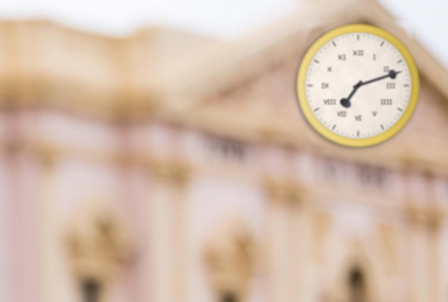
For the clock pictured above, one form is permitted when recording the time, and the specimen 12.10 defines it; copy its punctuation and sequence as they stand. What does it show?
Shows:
7.12
